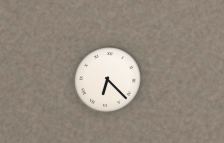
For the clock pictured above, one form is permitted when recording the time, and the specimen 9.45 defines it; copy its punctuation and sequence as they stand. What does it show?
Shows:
6.22
